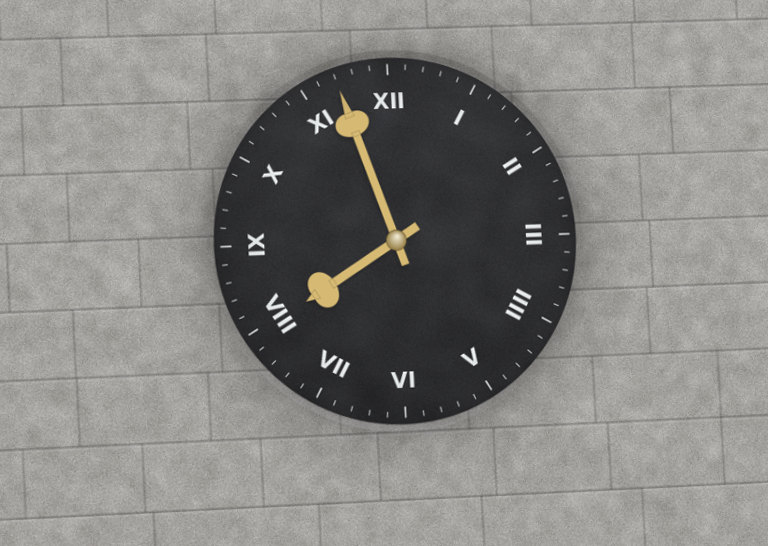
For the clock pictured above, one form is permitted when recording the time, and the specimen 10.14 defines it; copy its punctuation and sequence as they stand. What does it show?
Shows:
7.57
